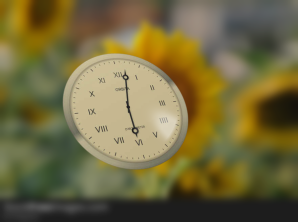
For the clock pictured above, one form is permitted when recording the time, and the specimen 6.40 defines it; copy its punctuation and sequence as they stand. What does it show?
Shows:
6.02
